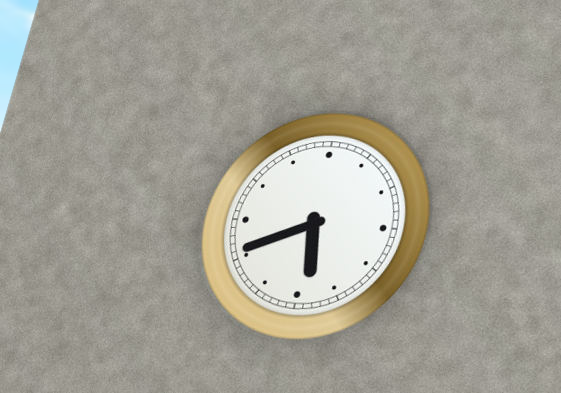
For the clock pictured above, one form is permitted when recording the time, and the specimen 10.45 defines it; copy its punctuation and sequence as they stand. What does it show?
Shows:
5.41
